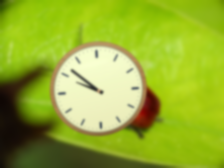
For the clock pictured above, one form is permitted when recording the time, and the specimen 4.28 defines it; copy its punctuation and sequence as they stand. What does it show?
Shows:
9.52
